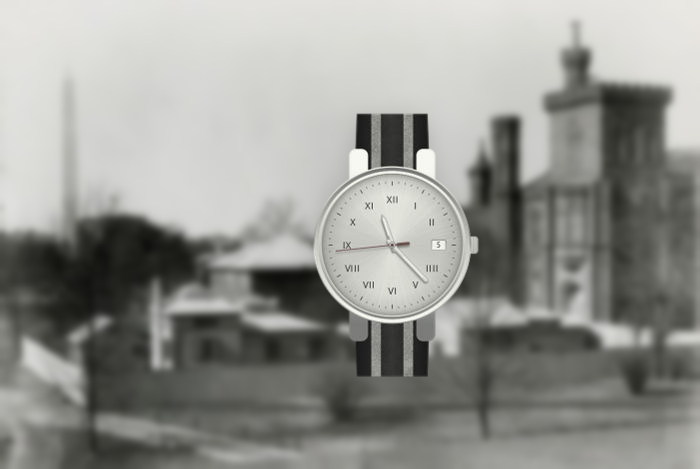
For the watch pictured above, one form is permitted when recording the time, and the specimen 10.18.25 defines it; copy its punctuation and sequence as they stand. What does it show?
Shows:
11.22.44
